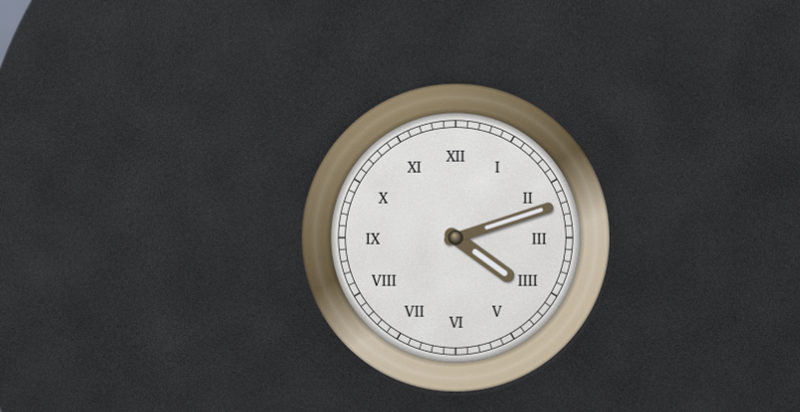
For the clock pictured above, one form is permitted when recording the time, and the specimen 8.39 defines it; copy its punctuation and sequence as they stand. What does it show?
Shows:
4.12
